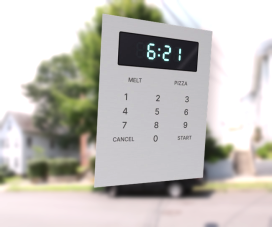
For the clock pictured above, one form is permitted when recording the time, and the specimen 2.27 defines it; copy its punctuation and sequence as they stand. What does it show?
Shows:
6.21
